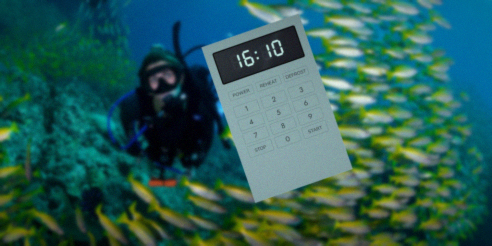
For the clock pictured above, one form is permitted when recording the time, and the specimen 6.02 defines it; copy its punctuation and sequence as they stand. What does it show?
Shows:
16.10
